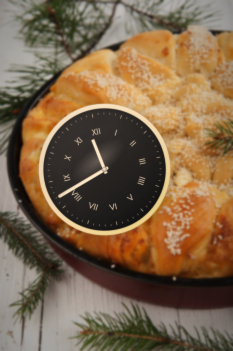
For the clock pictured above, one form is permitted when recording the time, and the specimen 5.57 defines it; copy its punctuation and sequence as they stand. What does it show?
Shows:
11.42
